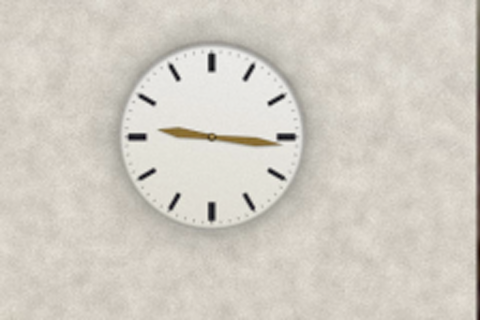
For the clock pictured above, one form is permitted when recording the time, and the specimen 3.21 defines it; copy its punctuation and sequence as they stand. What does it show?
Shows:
9.16
